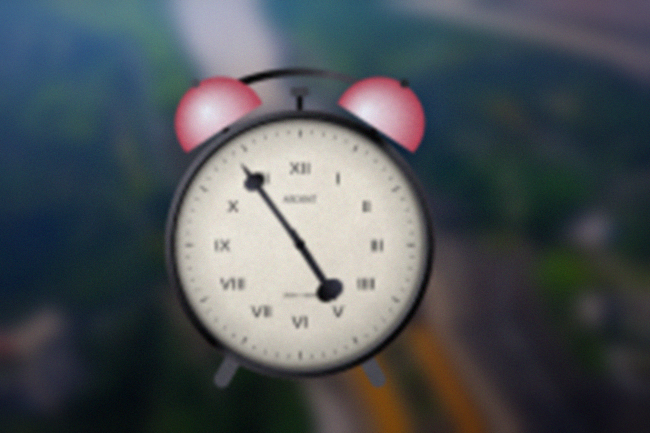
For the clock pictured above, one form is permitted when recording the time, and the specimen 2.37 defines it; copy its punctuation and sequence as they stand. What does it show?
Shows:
4.54
